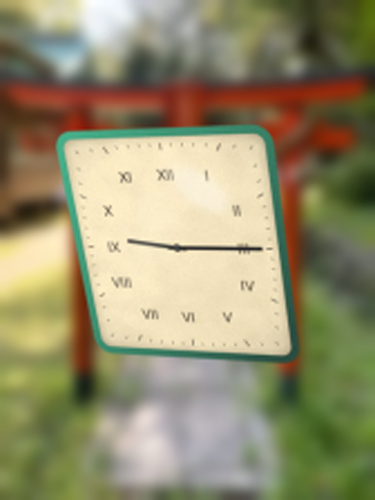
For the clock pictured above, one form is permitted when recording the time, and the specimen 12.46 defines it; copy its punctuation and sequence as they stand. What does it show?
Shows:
9.15
